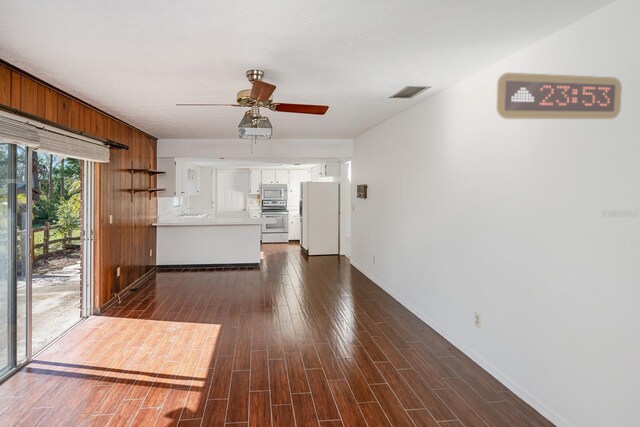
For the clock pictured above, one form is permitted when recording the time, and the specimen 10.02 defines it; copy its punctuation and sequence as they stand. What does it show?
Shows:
23.53
